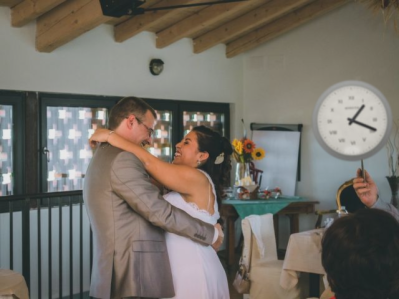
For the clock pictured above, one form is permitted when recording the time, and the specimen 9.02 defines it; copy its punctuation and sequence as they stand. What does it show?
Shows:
1.19
